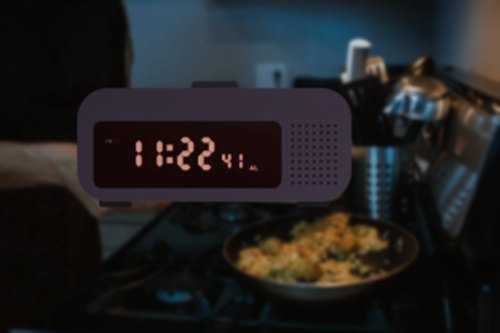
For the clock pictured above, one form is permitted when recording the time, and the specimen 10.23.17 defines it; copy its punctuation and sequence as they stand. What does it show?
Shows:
11.22.41
